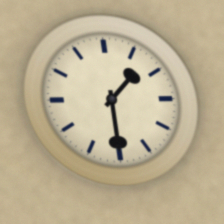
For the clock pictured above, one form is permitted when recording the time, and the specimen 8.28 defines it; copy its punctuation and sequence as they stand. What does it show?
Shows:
1.30
